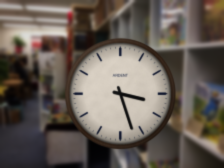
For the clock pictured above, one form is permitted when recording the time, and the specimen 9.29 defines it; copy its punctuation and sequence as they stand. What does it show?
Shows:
3.27
